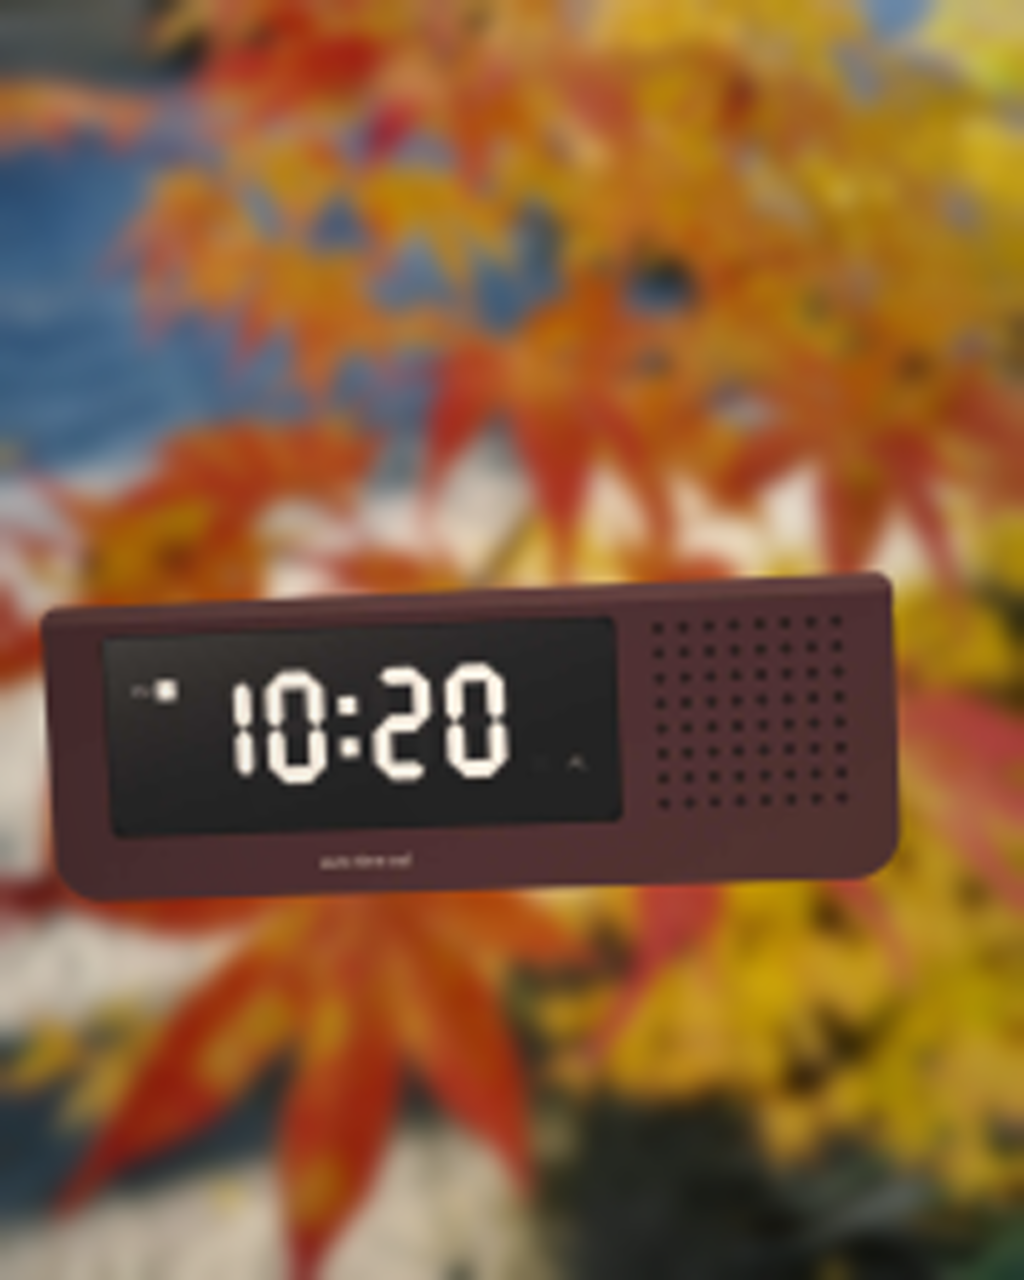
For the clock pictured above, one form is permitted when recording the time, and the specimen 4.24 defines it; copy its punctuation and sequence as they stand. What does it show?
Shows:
10.20
